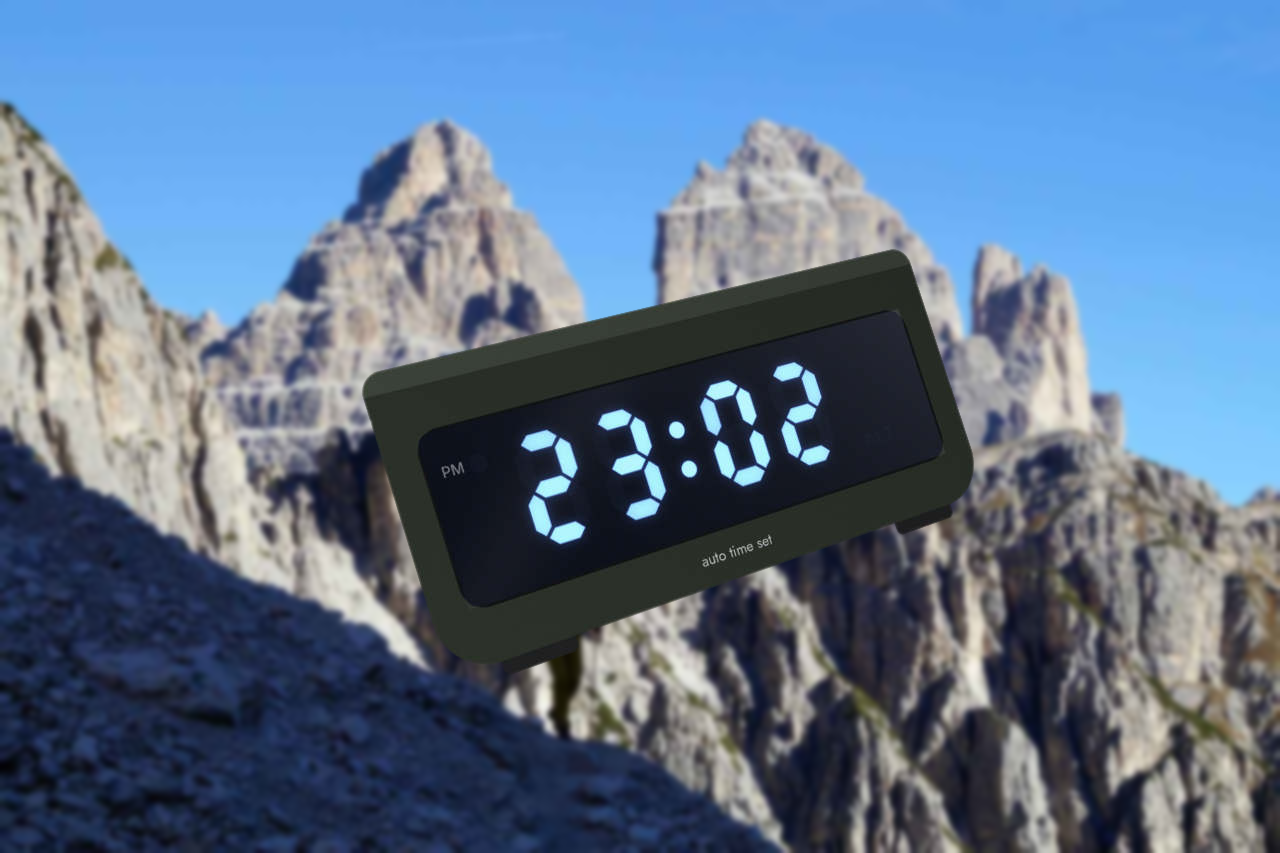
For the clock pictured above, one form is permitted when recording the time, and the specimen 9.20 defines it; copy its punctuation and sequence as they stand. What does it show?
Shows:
23.02
